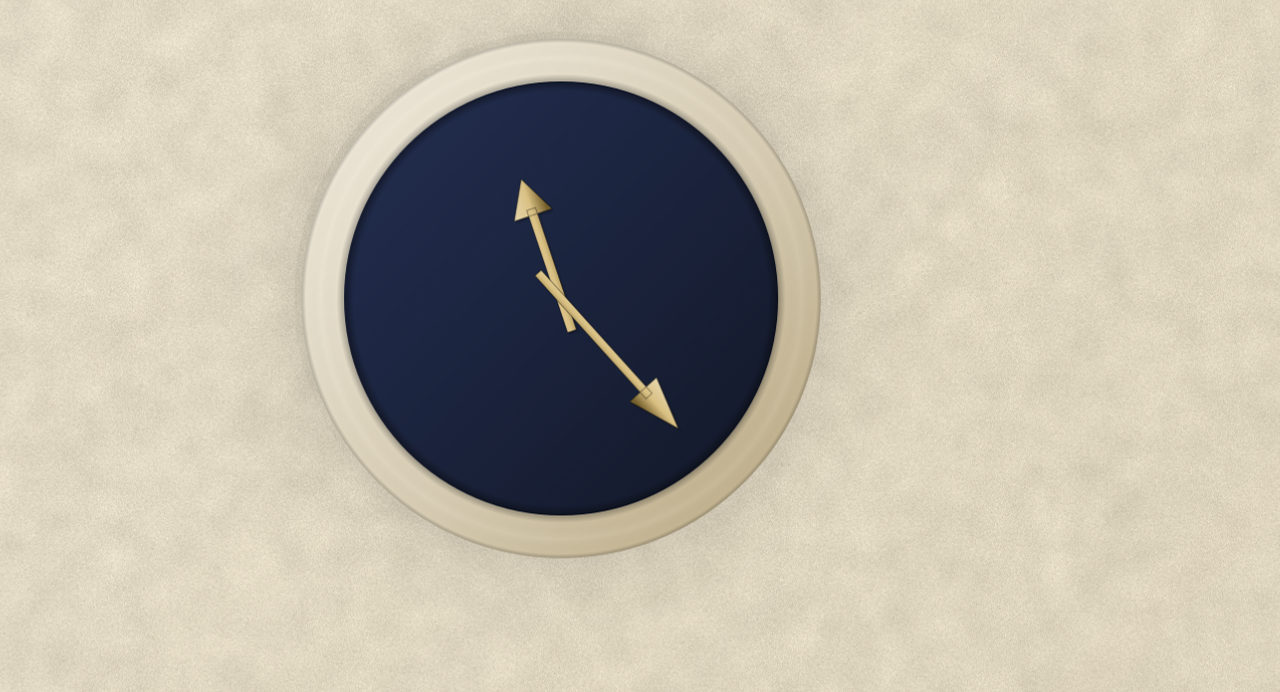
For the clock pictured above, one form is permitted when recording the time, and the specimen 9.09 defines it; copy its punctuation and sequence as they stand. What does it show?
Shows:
11.23
